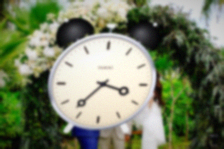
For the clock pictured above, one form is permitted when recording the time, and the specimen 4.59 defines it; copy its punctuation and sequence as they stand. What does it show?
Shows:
3.37
